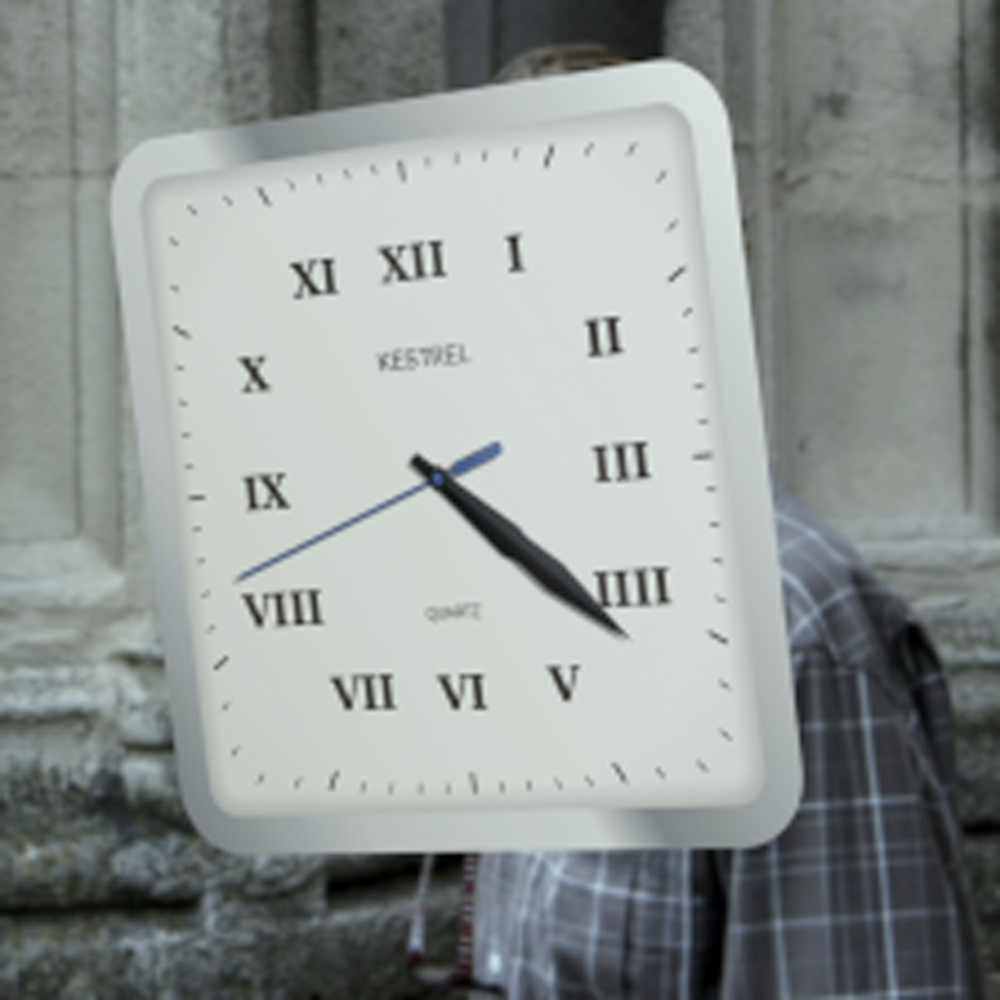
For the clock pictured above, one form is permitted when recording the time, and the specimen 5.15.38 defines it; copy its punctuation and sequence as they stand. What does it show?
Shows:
4.21.42
